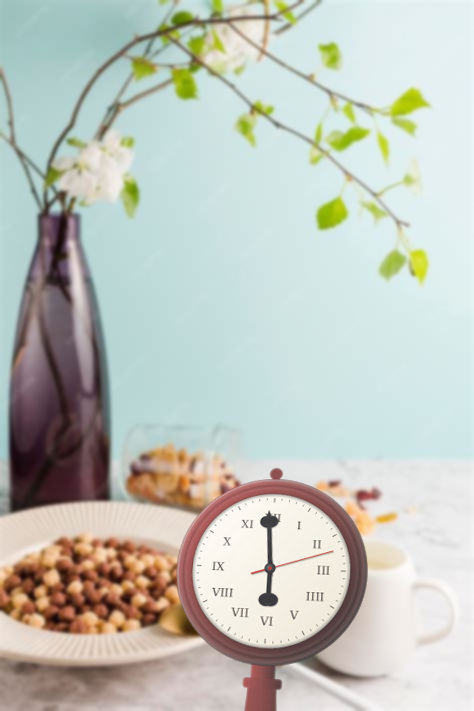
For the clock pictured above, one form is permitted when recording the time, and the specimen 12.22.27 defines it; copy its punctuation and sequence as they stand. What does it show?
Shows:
5.59.12
